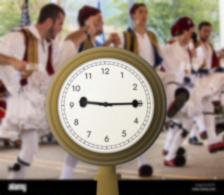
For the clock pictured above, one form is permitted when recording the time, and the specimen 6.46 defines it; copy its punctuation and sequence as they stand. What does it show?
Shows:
9.15
